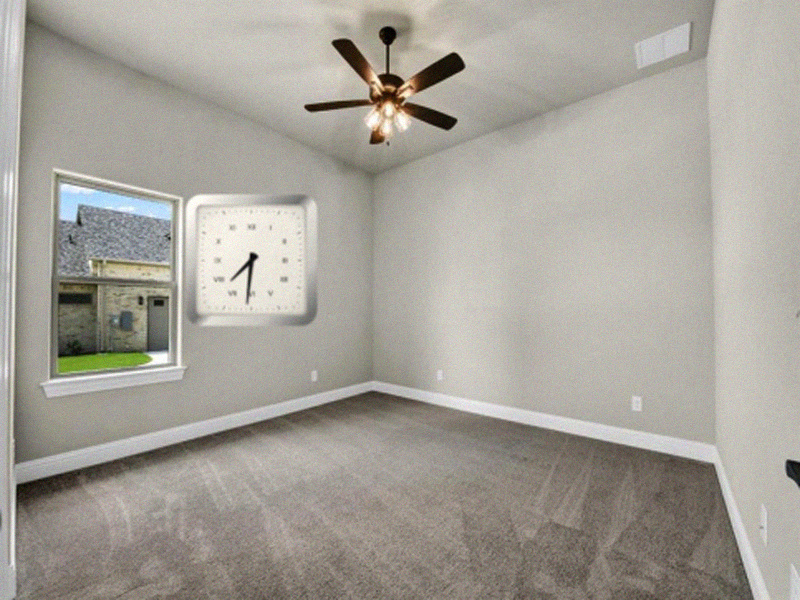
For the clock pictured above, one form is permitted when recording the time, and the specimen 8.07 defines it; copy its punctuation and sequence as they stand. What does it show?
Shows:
7.31
